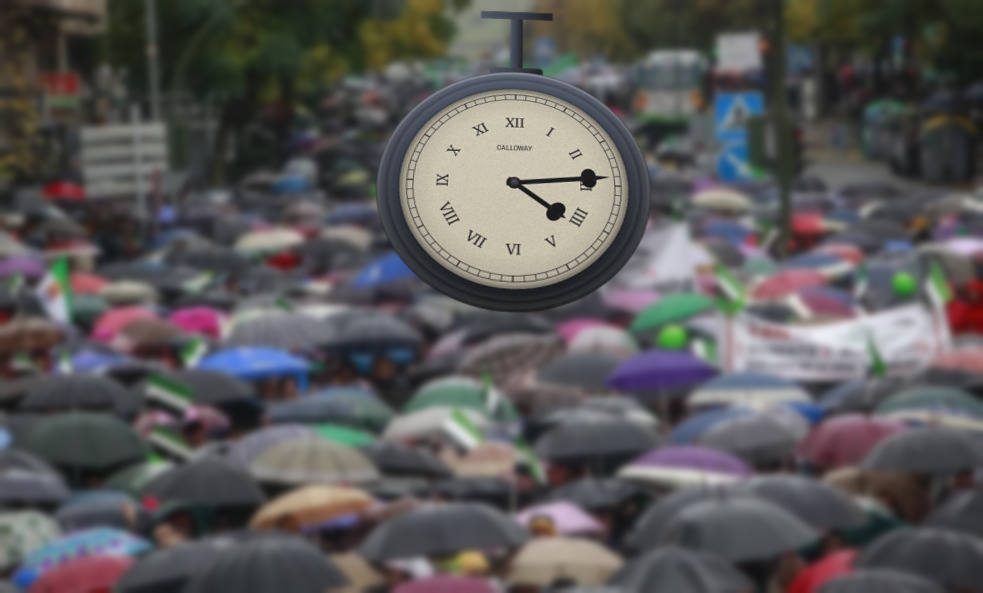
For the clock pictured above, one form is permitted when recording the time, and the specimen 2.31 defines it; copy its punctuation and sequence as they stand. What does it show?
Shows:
4.14
